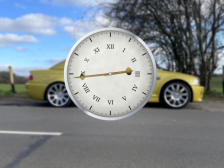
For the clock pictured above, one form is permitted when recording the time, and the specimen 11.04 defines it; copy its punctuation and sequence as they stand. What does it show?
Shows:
2.44
